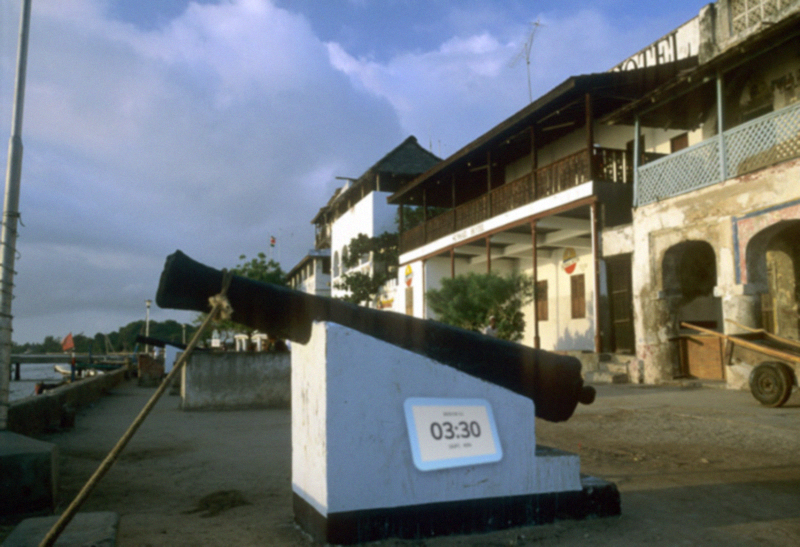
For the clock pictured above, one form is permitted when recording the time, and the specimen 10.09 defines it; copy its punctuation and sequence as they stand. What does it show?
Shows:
3.30
